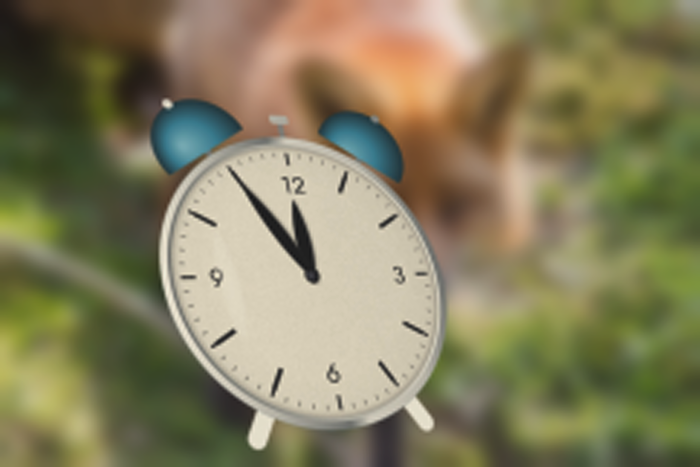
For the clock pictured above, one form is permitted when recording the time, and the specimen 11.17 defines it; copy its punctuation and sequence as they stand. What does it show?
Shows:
11.55
